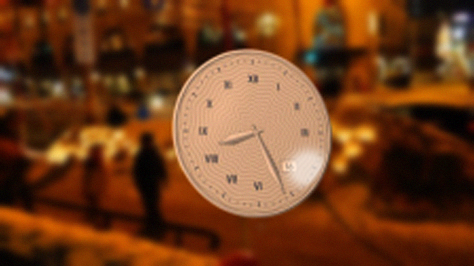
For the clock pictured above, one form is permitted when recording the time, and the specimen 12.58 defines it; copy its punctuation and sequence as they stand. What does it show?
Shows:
8.26
